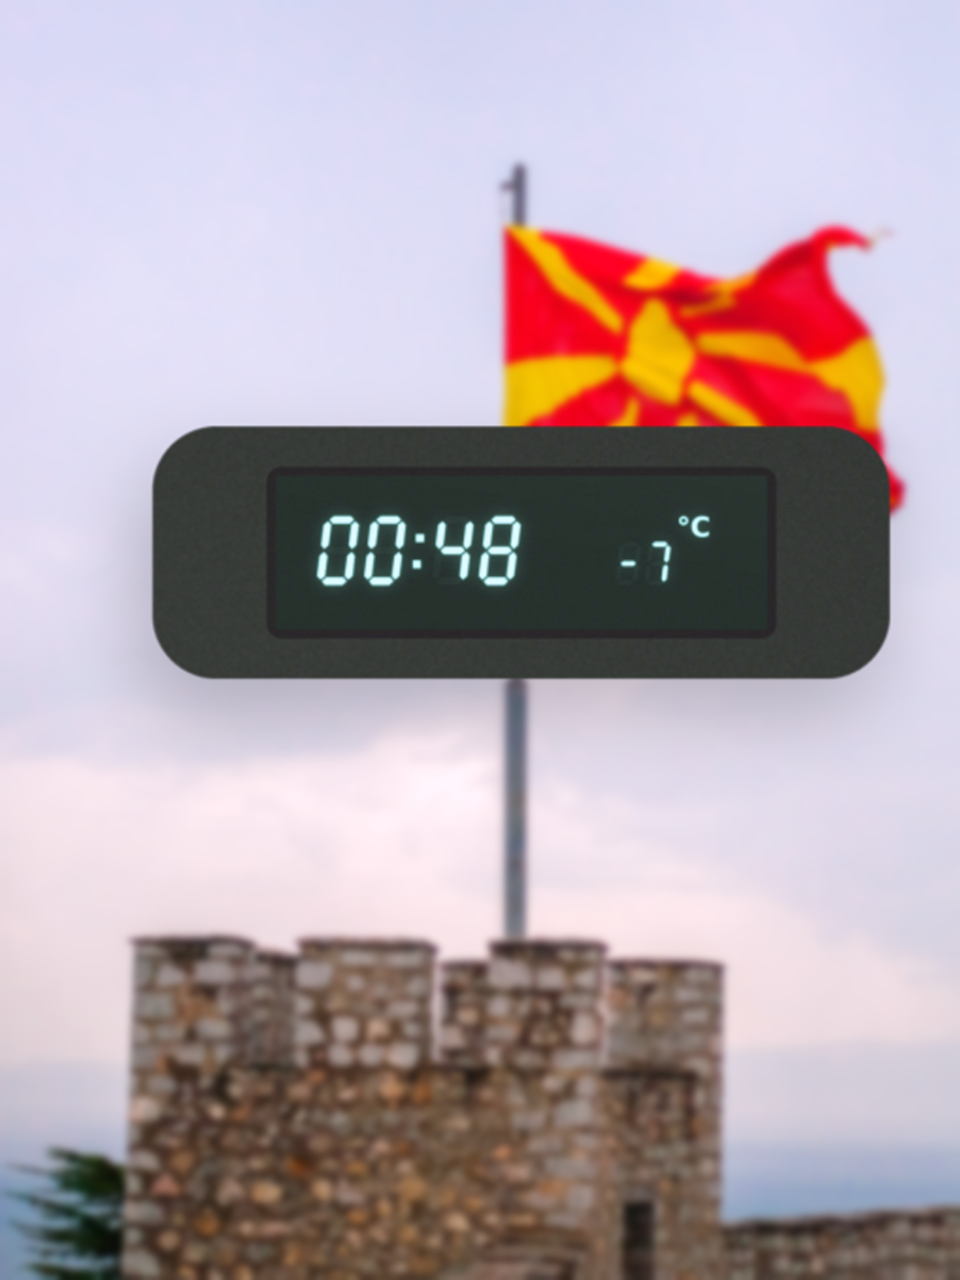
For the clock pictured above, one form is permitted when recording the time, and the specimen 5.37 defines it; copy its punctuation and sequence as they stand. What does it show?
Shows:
0.48
